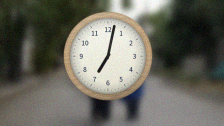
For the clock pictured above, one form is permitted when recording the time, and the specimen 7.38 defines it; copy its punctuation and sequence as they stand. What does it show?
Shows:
7.02
